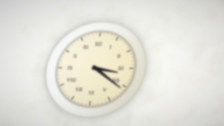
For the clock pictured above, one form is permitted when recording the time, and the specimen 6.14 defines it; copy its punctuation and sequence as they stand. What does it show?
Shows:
3.21
